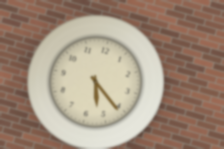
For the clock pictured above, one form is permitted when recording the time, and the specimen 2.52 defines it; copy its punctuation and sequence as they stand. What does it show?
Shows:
5.21
